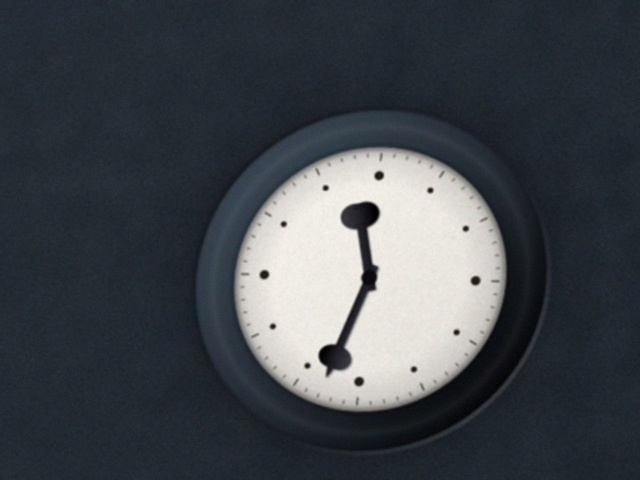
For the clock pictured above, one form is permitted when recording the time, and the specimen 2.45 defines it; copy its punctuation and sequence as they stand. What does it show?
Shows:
11.33
